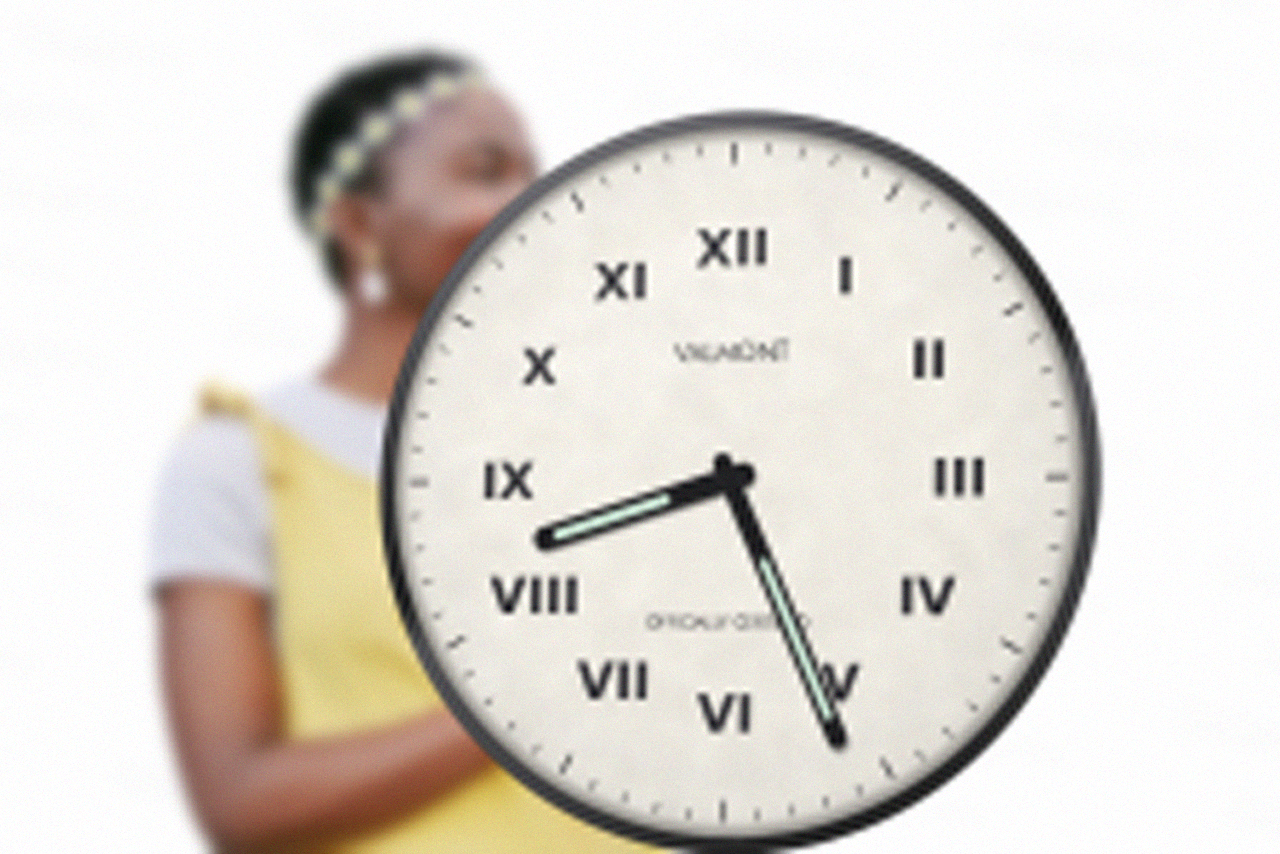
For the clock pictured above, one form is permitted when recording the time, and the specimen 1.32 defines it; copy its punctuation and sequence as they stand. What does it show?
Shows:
8.26
